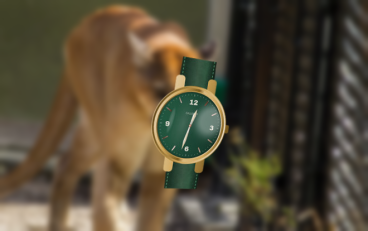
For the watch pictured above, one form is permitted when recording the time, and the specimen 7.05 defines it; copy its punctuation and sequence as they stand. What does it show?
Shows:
12.32
